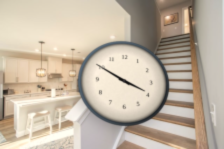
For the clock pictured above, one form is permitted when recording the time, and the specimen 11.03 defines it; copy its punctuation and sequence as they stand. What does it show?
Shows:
3.50
